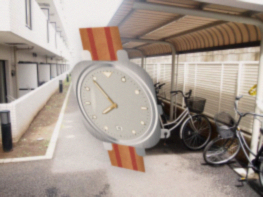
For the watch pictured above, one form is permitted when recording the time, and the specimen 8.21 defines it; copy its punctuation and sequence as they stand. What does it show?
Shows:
7.54
